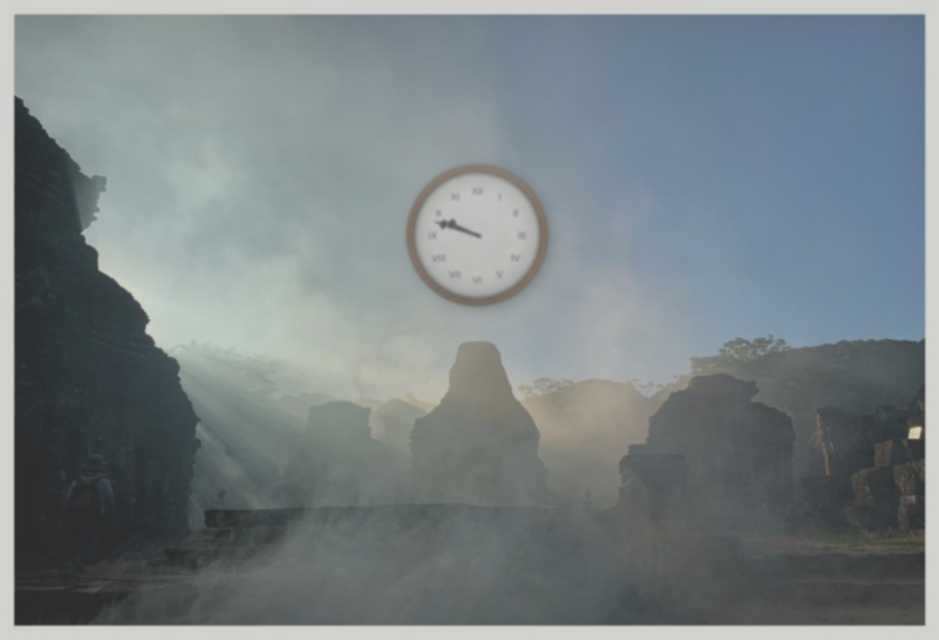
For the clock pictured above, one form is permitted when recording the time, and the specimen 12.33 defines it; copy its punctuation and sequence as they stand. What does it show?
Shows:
9.48
